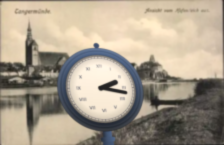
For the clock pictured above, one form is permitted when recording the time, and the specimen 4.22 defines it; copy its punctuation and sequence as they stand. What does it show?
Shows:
2.17
